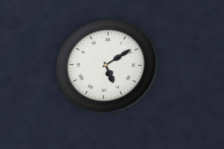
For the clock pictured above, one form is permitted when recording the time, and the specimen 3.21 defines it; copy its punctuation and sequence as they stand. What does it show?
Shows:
5.09
